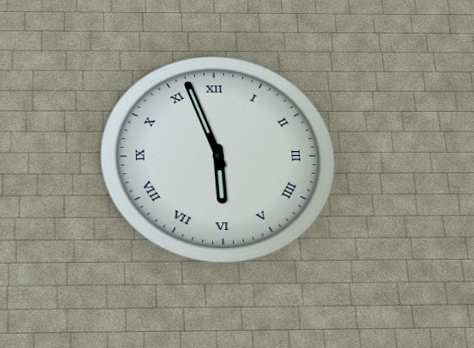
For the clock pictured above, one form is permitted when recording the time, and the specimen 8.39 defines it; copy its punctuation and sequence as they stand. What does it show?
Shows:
5.57
